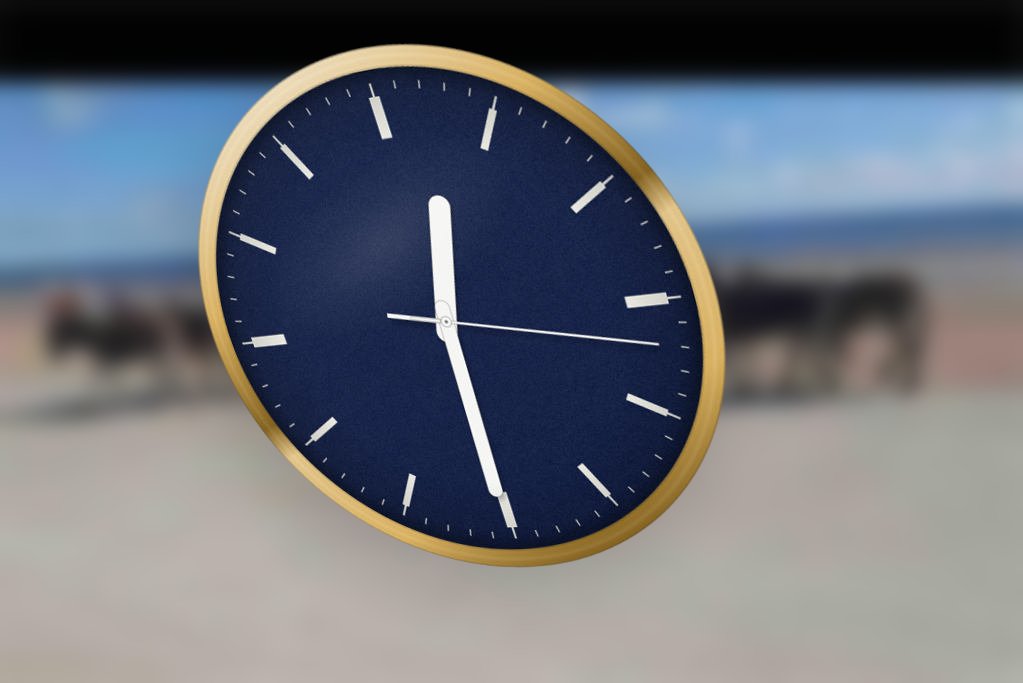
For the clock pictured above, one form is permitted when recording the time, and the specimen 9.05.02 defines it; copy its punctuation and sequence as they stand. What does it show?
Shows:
12.30.17
